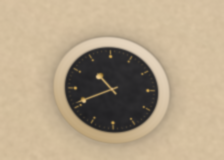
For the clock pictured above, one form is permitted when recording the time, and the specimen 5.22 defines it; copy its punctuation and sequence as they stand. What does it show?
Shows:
10.41
